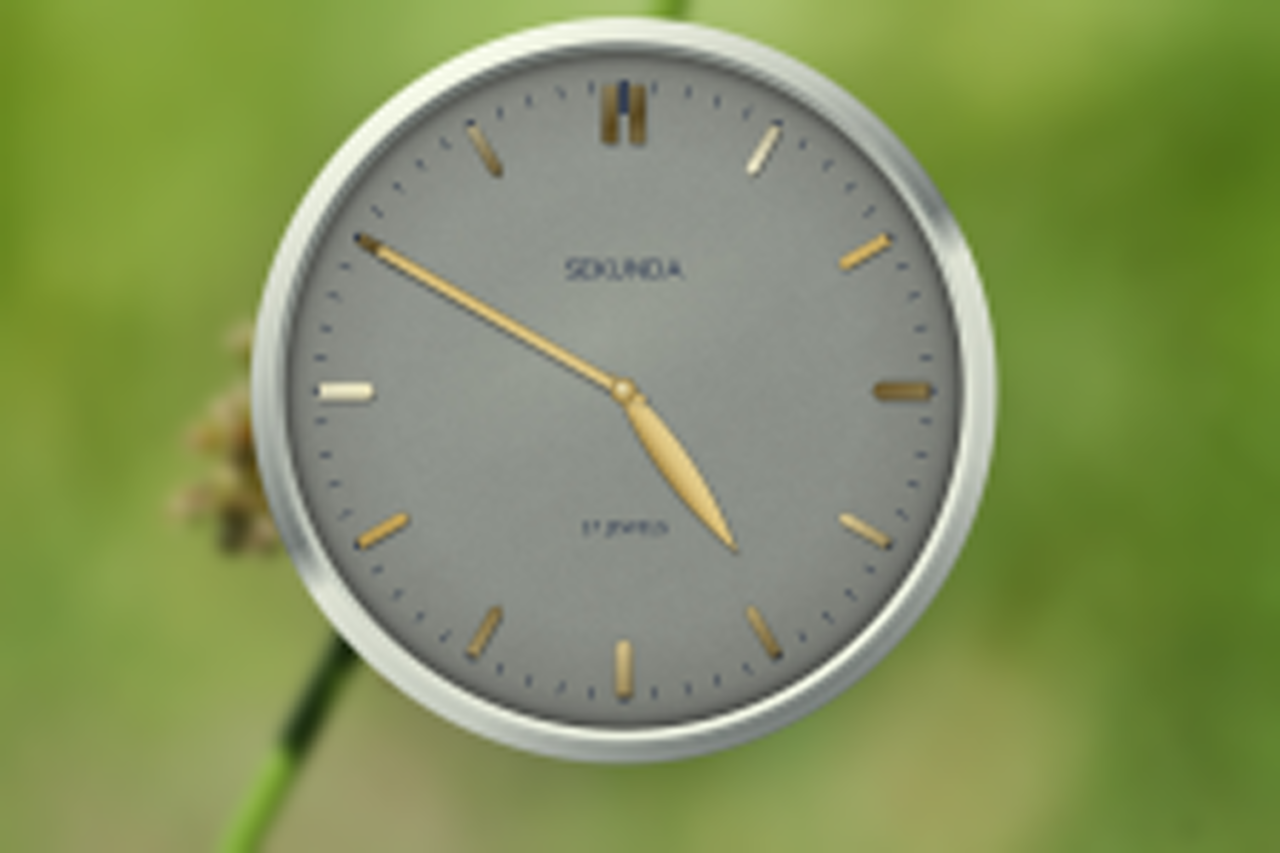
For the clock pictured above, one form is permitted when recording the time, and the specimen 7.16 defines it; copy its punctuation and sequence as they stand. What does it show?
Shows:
4.50
